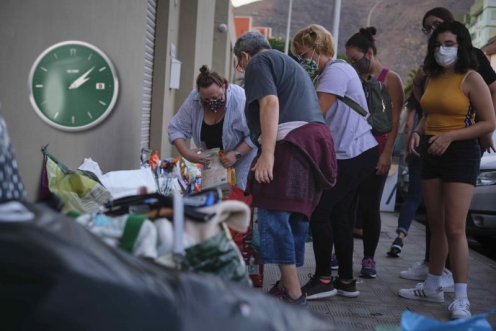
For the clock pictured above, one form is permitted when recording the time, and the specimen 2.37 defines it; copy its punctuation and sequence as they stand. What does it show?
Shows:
2.08
